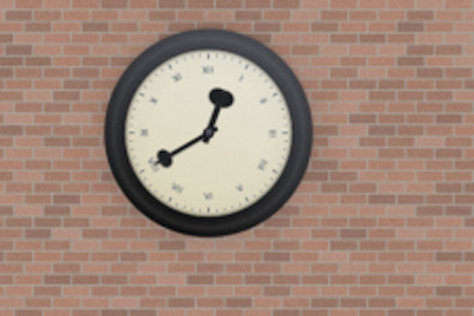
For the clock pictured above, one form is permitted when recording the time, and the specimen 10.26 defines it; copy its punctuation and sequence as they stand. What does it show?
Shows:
12.40
